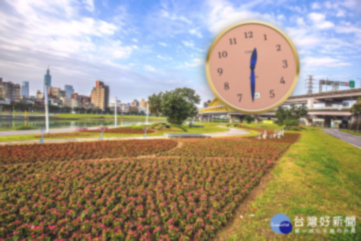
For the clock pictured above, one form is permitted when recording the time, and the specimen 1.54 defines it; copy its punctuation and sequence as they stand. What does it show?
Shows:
12.31
